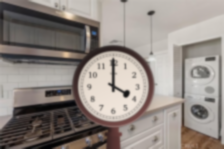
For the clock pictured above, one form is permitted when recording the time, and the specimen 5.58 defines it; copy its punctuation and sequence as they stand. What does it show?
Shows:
4.00
